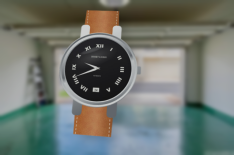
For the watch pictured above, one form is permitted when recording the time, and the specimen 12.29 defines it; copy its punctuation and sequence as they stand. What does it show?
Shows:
9.41
